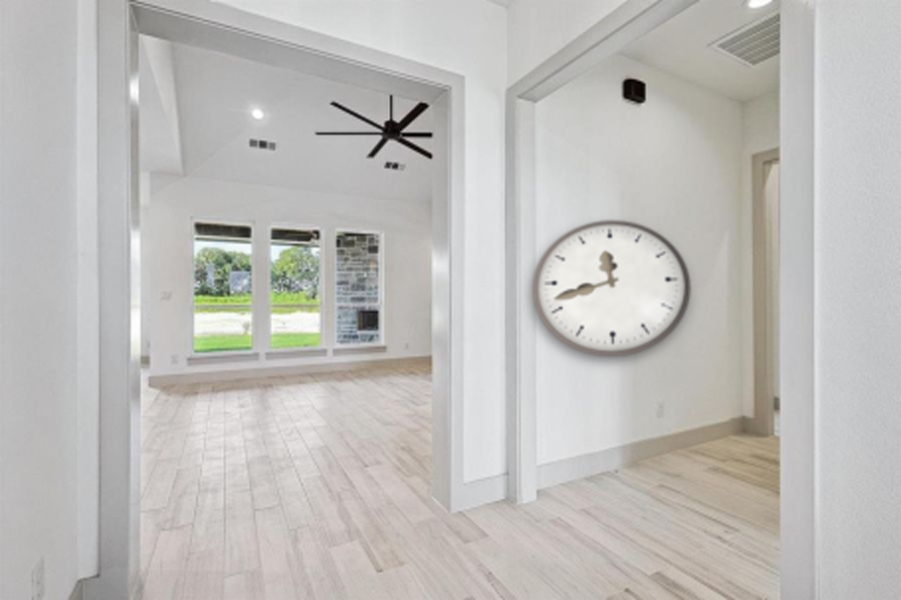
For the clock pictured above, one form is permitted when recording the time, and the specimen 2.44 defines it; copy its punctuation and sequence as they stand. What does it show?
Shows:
11.42
